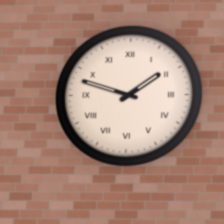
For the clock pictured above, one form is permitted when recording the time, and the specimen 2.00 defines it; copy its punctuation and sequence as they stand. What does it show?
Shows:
1.48
